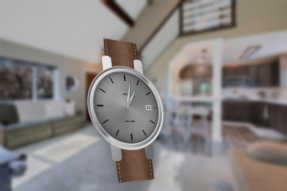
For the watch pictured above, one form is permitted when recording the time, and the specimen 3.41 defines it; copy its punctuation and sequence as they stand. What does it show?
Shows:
1.02
